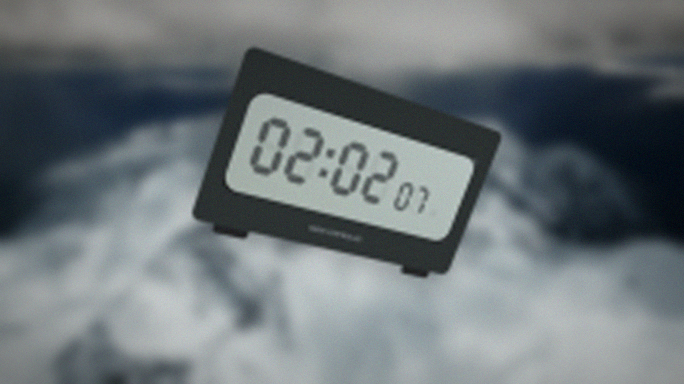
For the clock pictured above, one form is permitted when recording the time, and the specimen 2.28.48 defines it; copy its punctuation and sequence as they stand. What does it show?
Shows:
2.02.07
